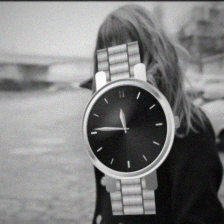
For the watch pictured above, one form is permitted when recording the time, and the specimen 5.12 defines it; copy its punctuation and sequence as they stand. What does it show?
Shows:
11.46
